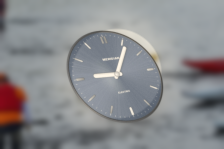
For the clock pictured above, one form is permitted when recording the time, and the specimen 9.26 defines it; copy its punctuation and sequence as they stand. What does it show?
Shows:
9.06
